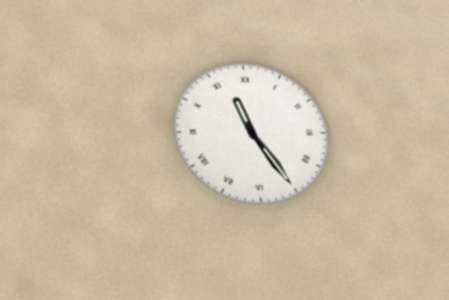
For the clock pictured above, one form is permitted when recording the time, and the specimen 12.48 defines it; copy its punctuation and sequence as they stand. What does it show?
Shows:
11.25
